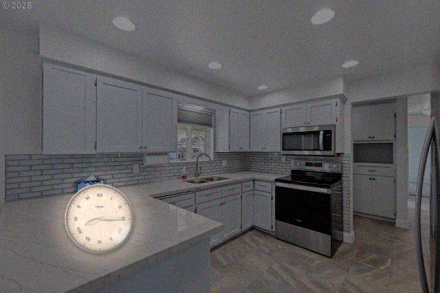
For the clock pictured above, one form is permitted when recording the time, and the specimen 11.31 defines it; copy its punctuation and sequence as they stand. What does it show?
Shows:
8.15
